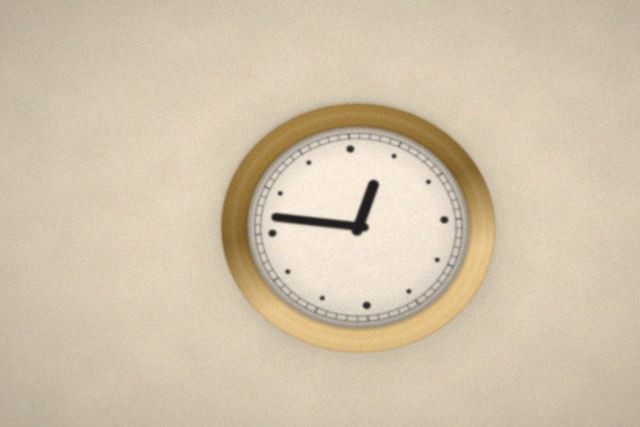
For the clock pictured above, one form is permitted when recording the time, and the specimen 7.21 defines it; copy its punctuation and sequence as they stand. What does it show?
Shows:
12.47
